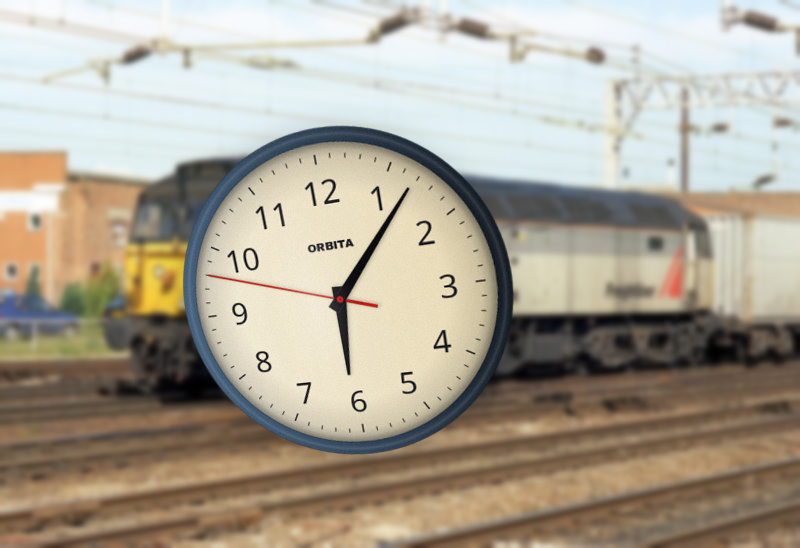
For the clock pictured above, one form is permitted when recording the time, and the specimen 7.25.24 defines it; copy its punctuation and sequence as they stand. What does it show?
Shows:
6.06.48
